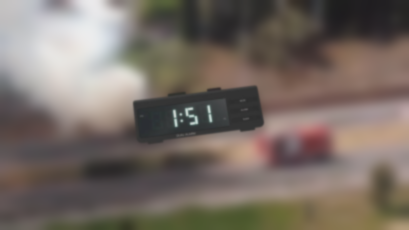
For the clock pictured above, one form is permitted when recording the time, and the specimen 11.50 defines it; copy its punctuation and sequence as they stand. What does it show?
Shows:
1.51
